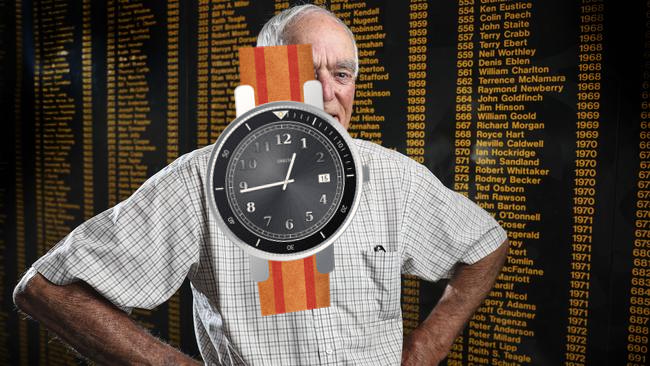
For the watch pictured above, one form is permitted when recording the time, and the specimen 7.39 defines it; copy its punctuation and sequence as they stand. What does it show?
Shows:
12.44
